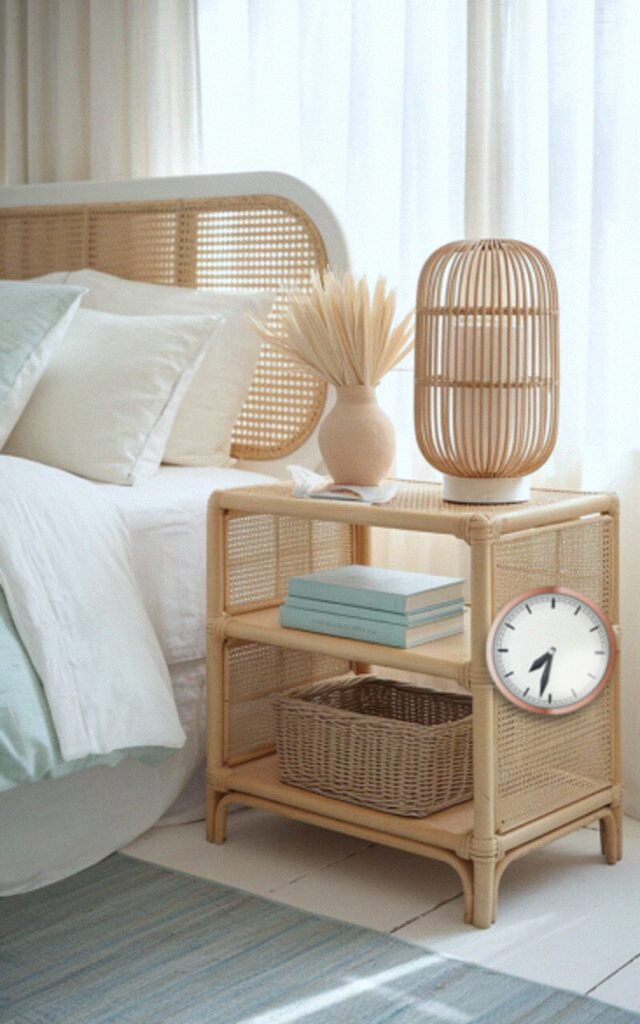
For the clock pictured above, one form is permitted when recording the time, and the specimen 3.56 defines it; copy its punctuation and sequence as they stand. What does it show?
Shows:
7.32
